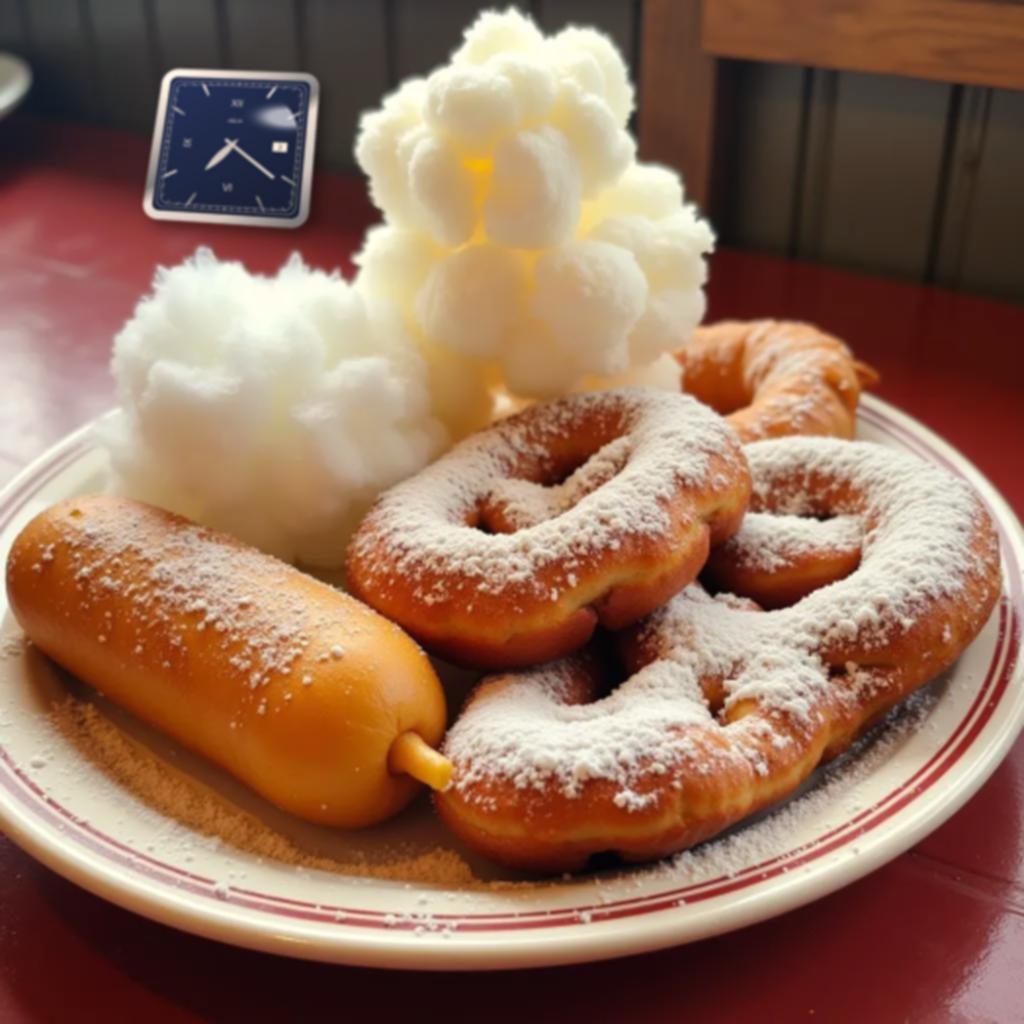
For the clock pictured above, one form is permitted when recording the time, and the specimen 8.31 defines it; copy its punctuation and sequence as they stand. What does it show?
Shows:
7.21
